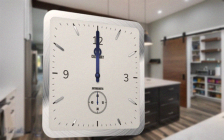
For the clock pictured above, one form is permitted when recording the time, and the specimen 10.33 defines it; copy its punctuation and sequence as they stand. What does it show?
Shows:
12.00
